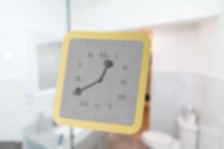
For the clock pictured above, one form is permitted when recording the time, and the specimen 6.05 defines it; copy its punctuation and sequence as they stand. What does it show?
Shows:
12.40
